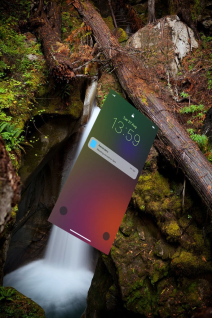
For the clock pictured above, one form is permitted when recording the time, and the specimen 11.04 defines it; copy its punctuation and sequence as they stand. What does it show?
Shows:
13.59
